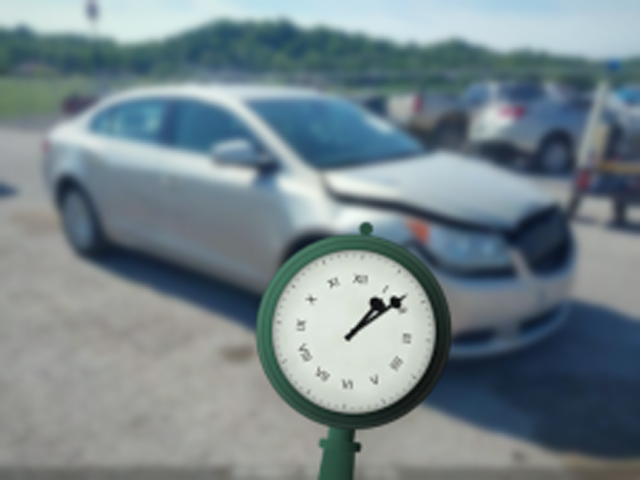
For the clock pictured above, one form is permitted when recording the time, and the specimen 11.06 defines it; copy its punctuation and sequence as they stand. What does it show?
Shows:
1.08
